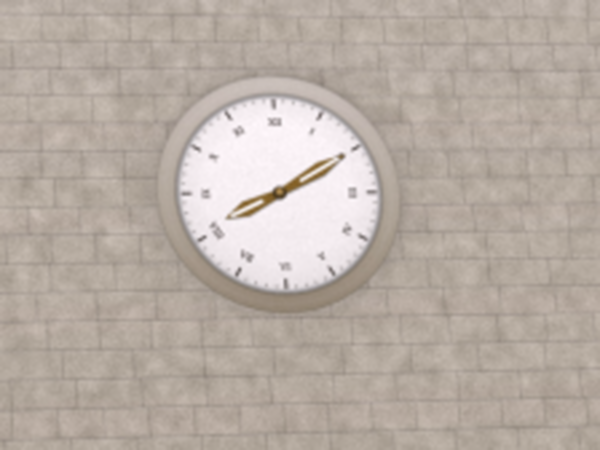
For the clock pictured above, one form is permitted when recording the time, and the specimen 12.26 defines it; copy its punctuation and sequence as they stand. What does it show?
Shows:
8.10
